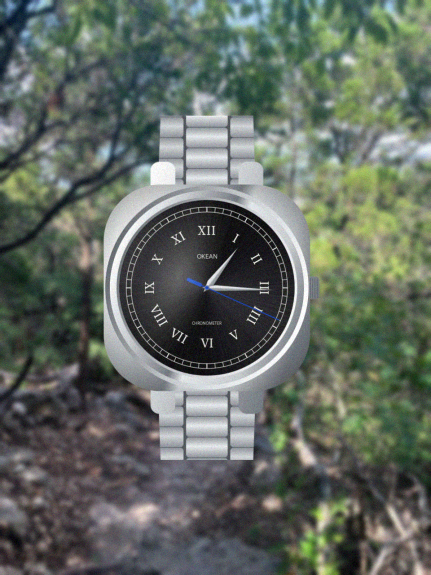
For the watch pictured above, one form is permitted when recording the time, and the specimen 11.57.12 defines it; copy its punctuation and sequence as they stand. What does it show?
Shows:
1.15.19
